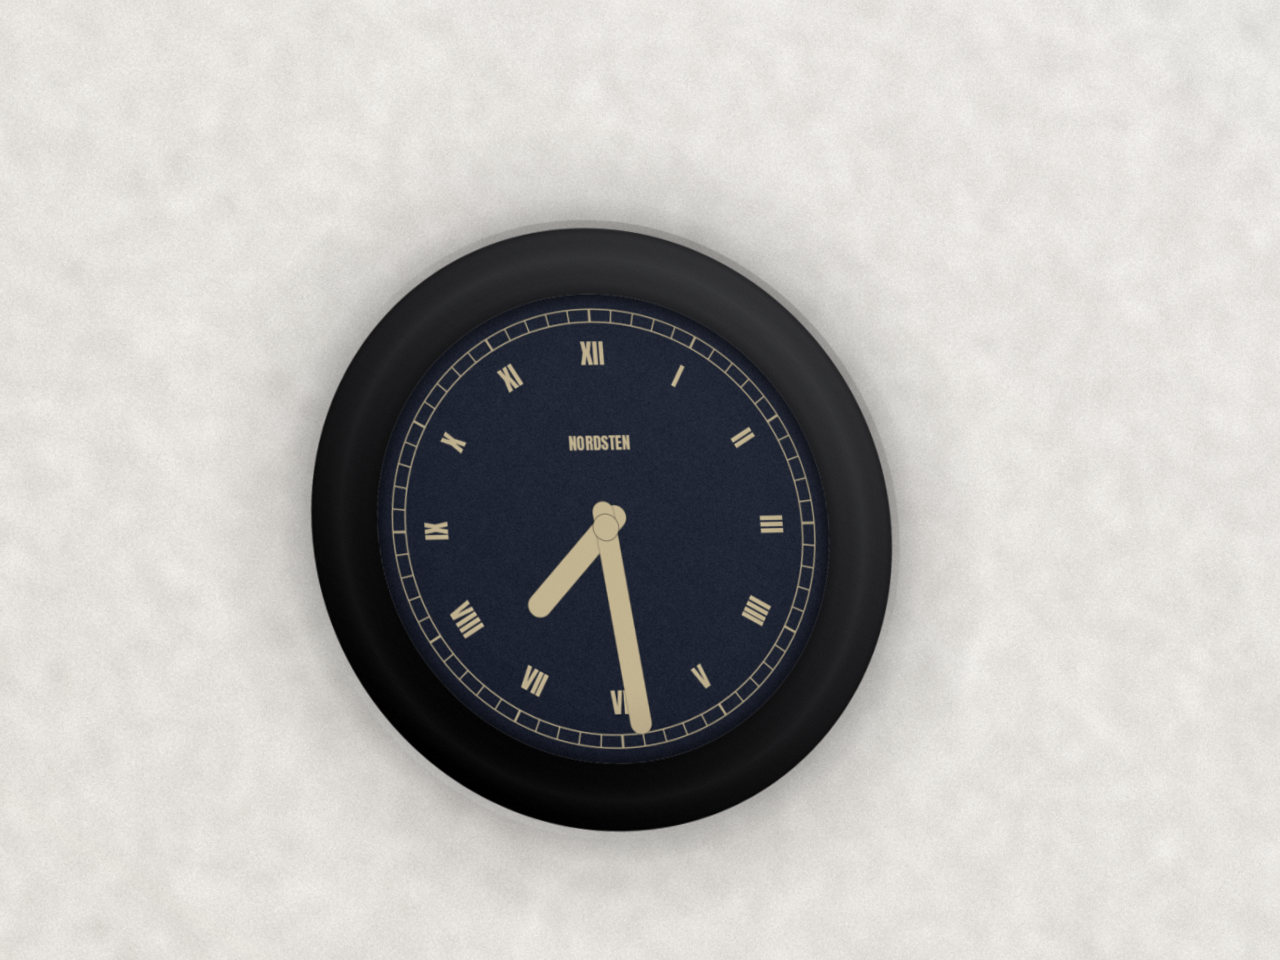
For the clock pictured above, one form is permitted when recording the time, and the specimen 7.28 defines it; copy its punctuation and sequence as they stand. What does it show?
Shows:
7.29
